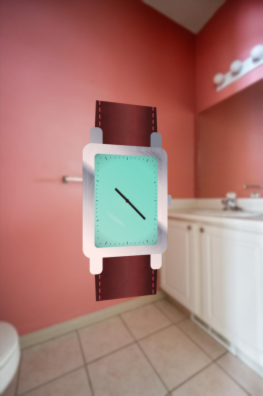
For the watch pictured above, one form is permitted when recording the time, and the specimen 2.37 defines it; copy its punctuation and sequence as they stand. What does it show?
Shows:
10.22
